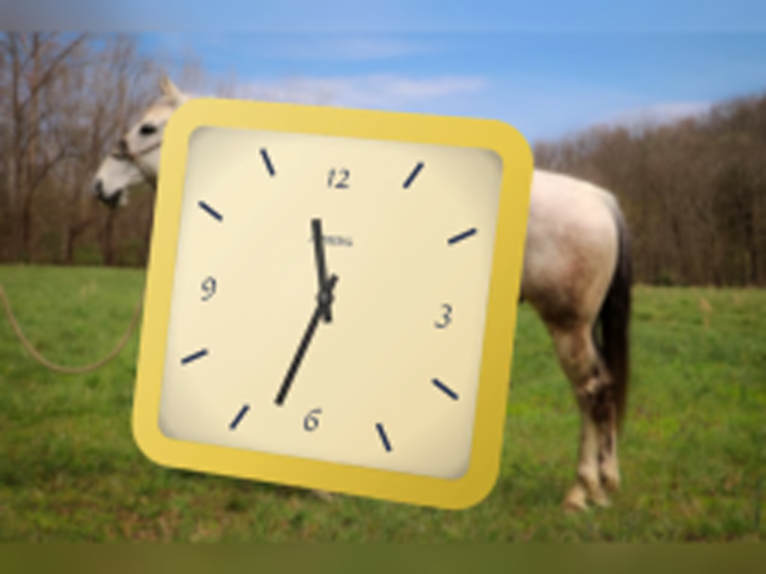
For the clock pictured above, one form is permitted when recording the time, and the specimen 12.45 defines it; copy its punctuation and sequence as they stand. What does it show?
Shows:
11.33
